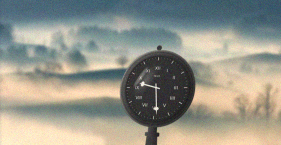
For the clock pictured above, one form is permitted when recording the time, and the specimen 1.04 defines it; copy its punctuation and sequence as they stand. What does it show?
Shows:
9.29
